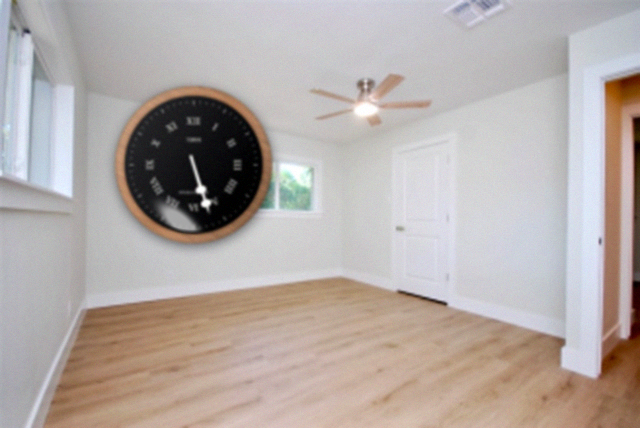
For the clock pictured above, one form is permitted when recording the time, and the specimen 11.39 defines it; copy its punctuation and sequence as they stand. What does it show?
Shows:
5.27
